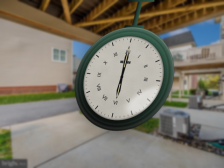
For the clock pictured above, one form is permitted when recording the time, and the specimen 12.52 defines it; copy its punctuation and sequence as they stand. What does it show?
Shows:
6.00
